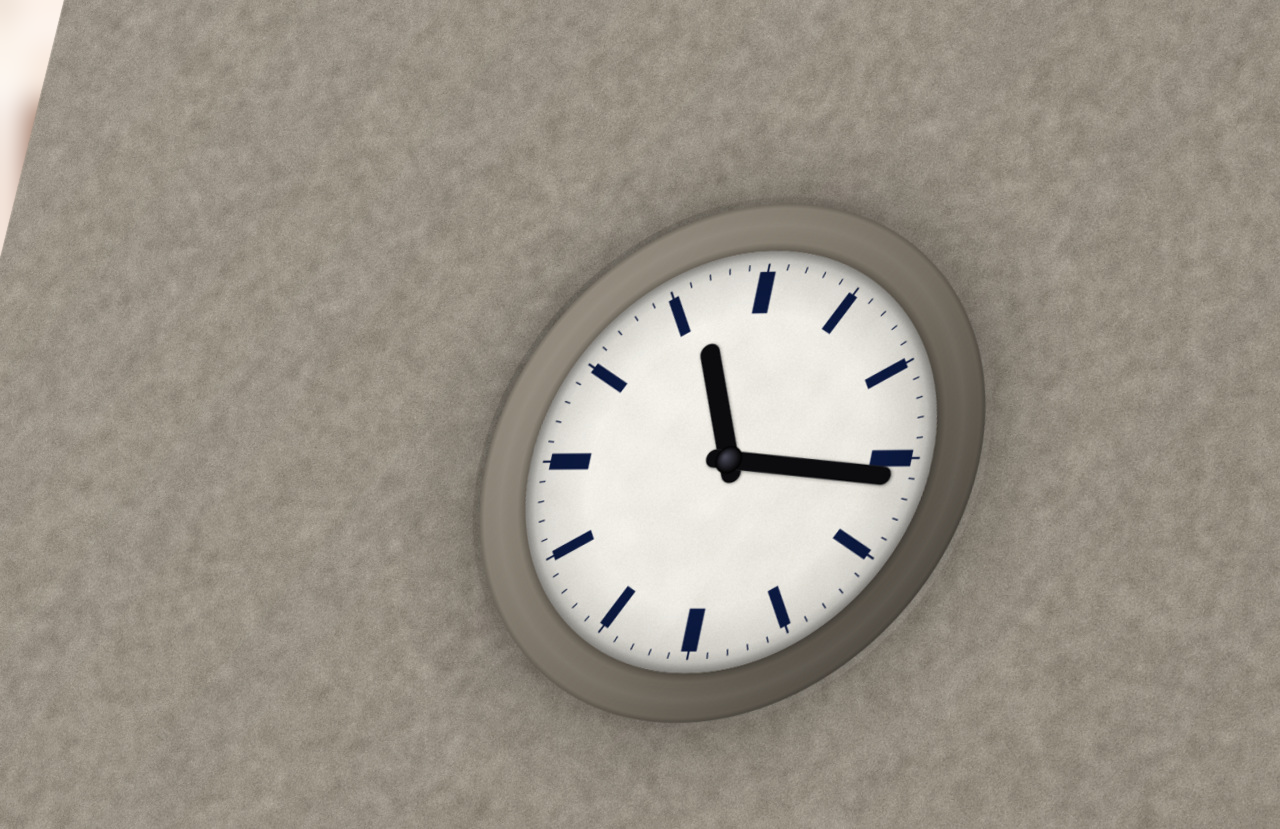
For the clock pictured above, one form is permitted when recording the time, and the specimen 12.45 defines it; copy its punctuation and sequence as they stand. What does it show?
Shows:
11.16
